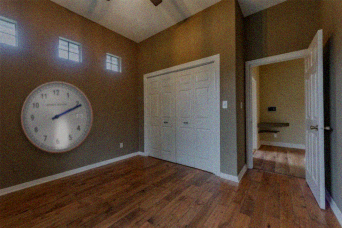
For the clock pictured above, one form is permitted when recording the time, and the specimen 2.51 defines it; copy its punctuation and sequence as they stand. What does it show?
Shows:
2.11
